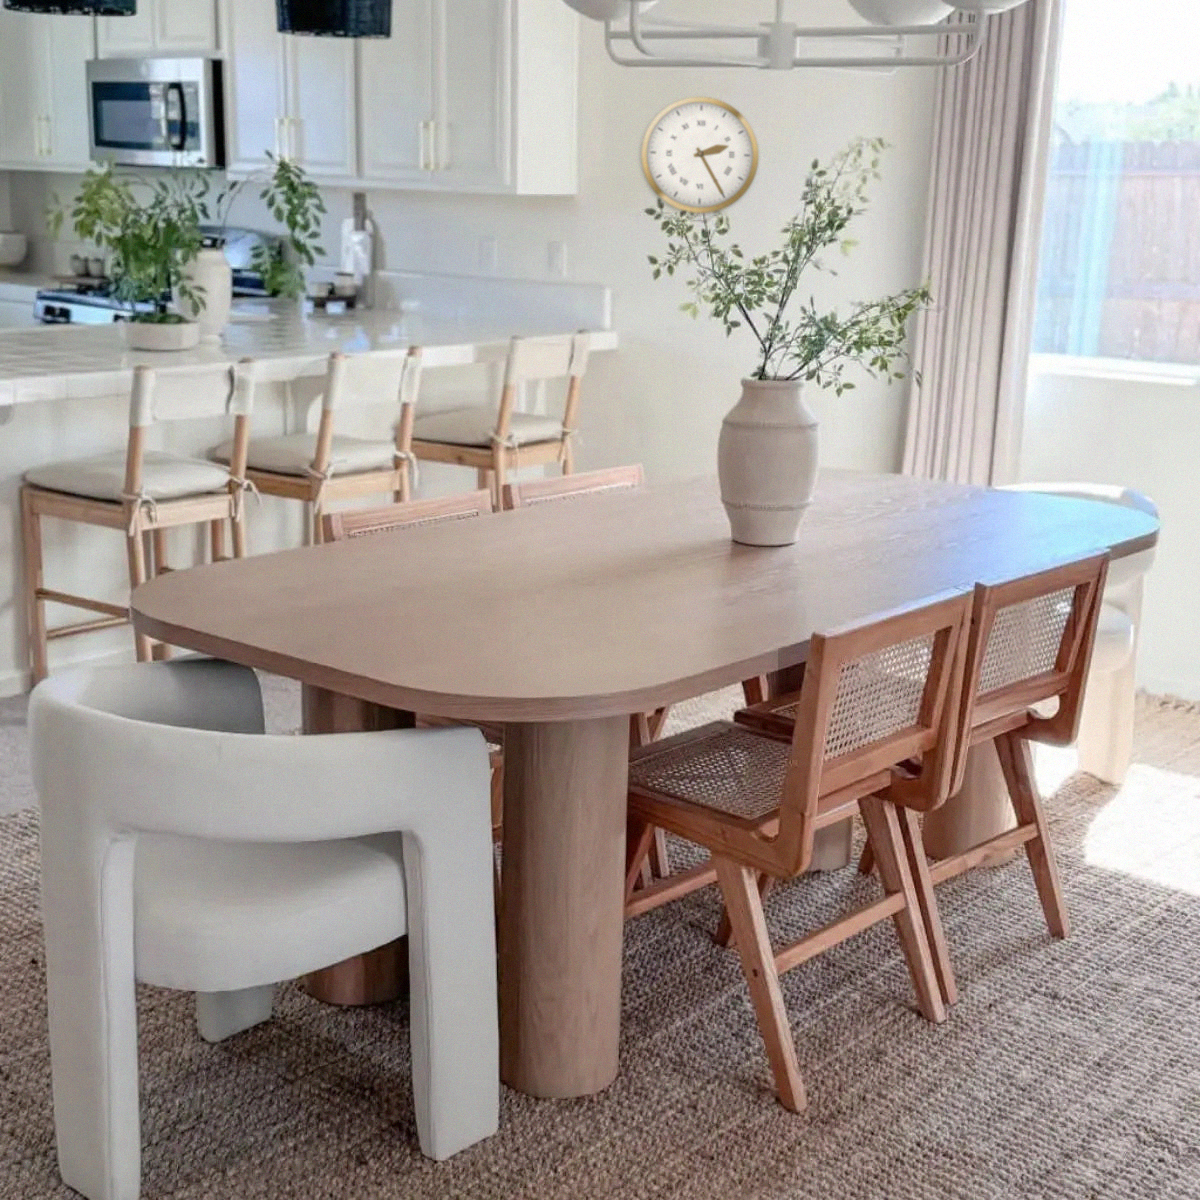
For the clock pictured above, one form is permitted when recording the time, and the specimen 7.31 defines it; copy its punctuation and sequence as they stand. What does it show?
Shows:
2.25
